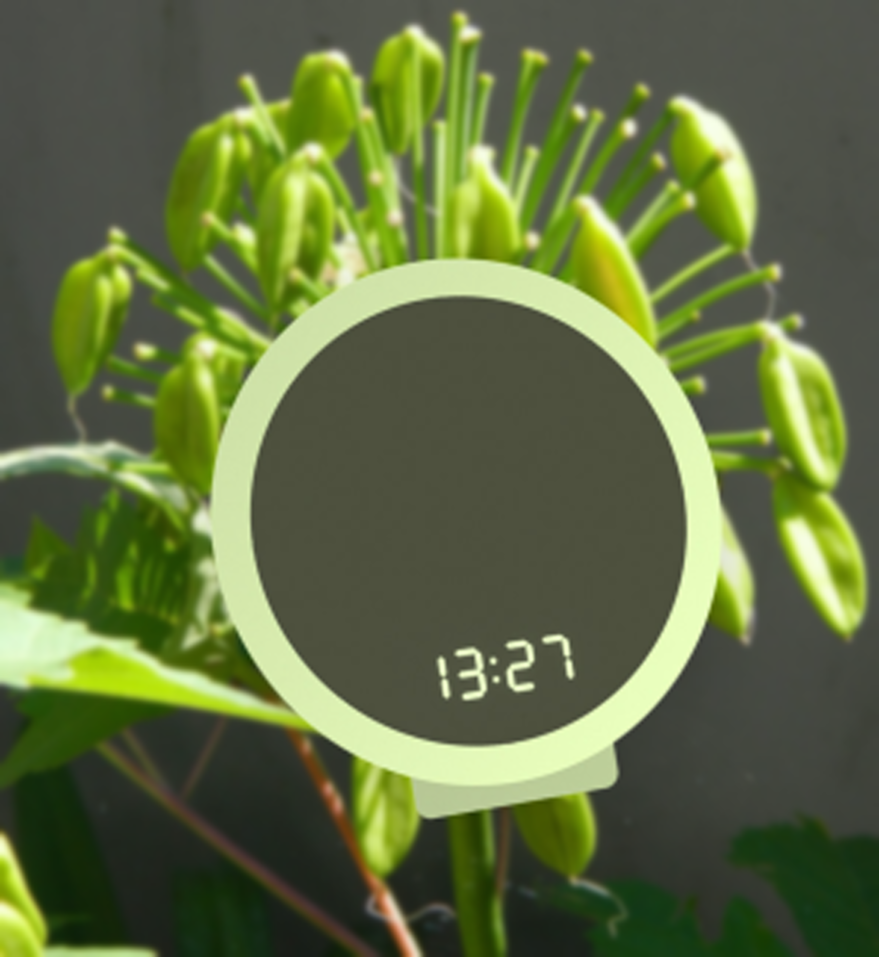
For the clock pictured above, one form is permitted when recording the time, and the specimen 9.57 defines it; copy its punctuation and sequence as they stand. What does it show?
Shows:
13.27
